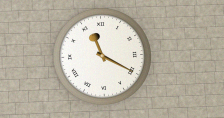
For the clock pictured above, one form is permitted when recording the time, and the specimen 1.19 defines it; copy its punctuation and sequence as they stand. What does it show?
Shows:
11.20
